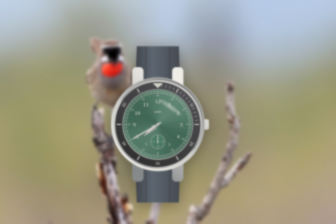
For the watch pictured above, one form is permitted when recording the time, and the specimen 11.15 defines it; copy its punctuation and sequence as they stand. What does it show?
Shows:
7.40
